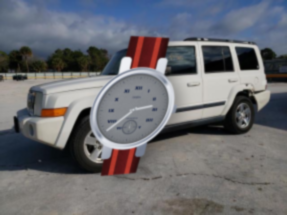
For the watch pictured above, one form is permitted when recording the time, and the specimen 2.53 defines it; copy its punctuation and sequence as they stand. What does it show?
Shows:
2.38
